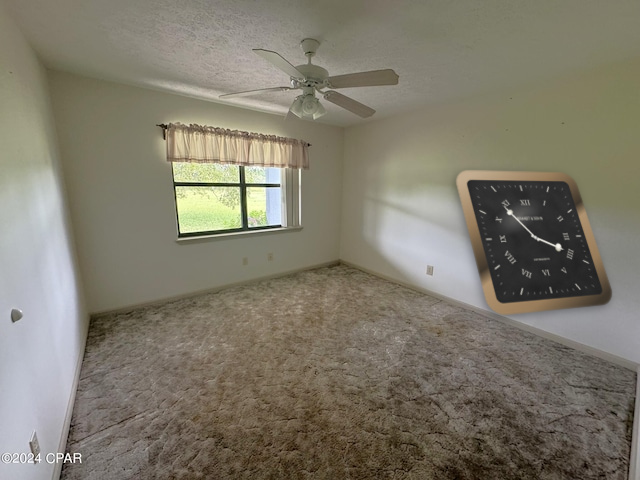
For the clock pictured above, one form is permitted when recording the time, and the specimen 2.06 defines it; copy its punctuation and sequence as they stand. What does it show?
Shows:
3.54
